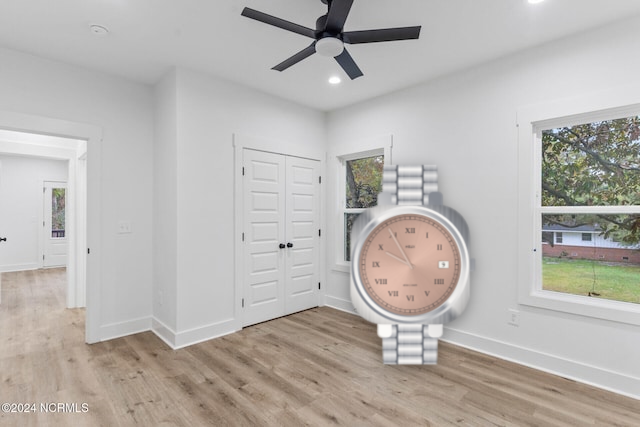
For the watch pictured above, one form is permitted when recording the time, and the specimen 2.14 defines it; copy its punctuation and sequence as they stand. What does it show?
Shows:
9.55
